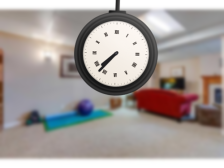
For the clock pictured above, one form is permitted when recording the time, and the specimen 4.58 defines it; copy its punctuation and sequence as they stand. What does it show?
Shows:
7.37
